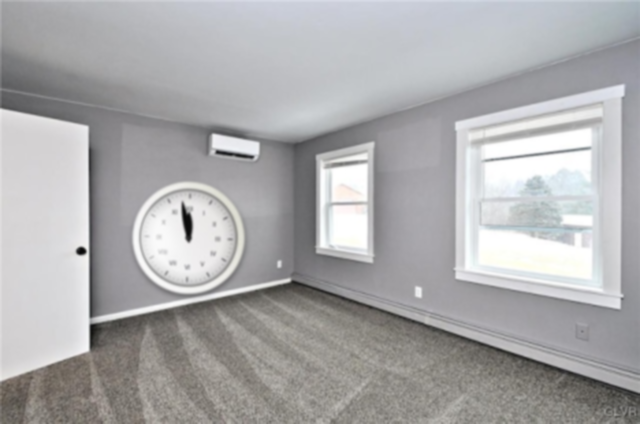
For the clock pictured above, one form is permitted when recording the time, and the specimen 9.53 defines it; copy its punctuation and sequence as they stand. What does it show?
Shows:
11.58
